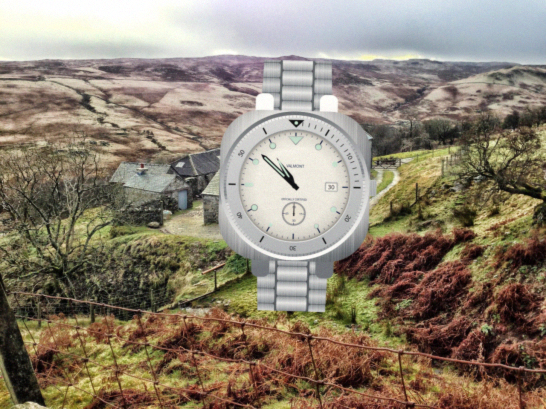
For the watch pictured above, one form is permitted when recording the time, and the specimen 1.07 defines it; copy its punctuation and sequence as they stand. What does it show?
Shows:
10.52
